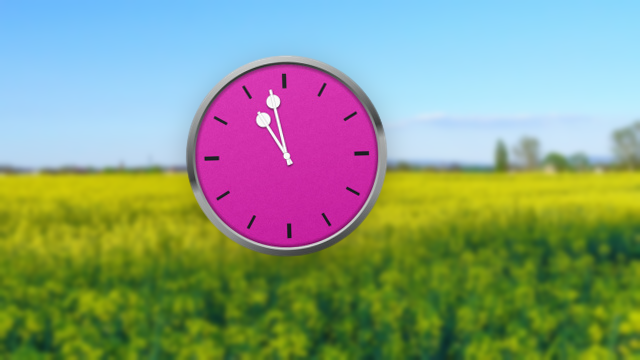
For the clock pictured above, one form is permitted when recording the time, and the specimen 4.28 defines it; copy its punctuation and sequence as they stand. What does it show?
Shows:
10.58
